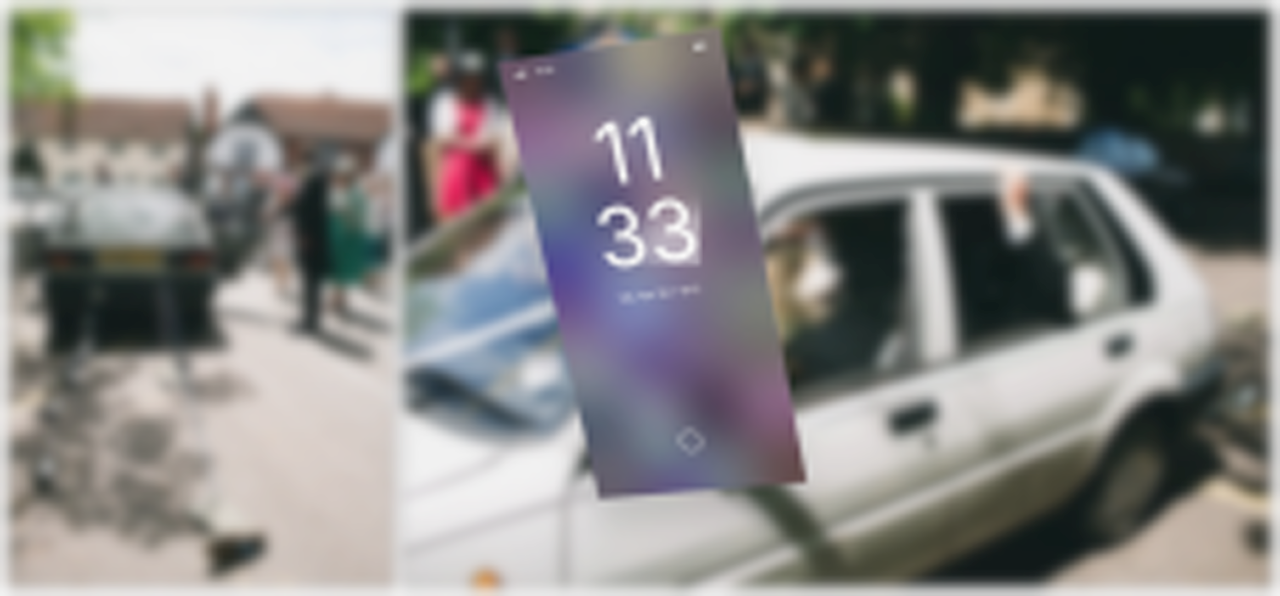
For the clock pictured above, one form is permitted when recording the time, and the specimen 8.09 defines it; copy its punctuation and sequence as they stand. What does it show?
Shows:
11.33
